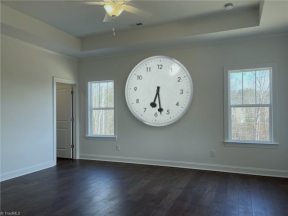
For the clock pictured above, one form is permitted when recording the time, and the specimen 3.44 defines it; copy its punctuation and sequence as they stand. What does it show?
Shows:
6.28
